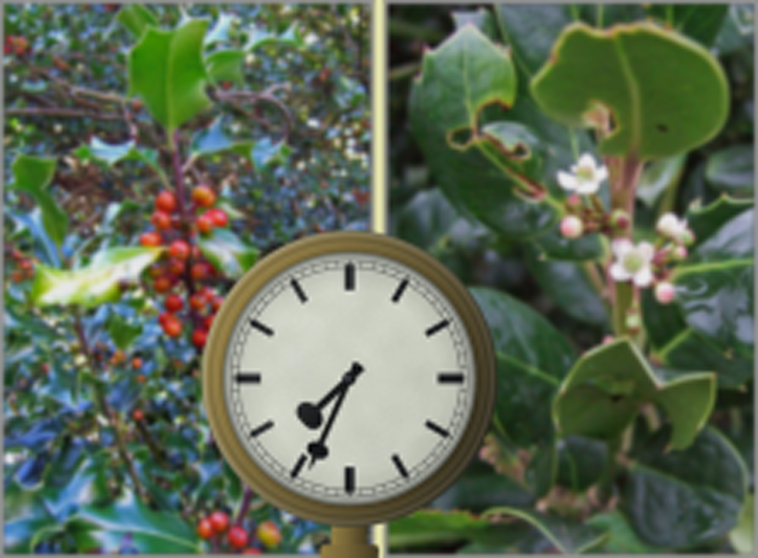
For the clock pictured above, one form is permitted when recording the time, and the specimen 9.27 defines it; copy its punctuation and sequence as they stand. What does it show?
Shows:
7.34
